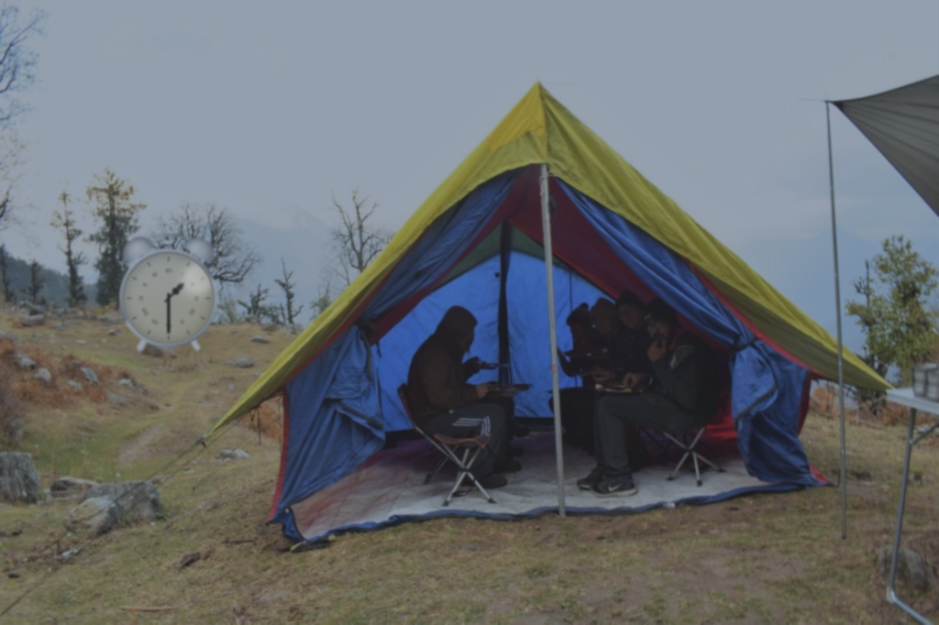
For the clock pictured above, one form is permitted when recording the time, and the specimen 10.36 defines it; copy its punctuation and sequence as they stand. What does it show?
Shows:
1.30
